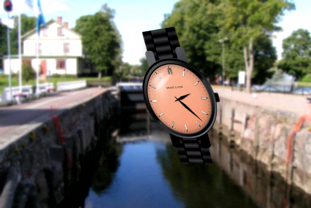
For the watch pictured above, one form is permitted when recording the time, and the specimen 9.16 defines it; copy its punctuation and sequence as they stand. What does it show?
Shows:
2.23
